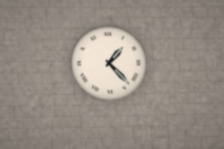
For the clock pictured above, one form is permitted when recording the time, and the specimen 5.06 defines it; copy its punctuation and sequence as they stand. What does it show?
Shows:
1.23
